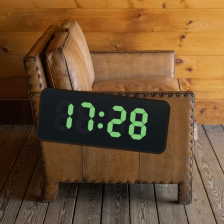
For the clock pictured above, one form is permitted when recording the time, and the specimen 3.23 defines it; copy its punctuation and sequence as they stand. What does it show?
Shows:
17.28
